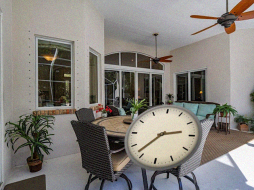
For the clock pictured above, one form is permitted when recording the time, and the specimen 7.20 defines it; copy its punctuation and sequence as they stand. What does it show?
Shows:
2.37
